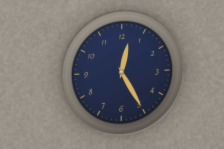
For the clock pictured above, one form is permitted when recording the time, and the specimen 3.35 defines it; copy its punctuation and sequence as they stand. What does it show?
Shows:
12.25
